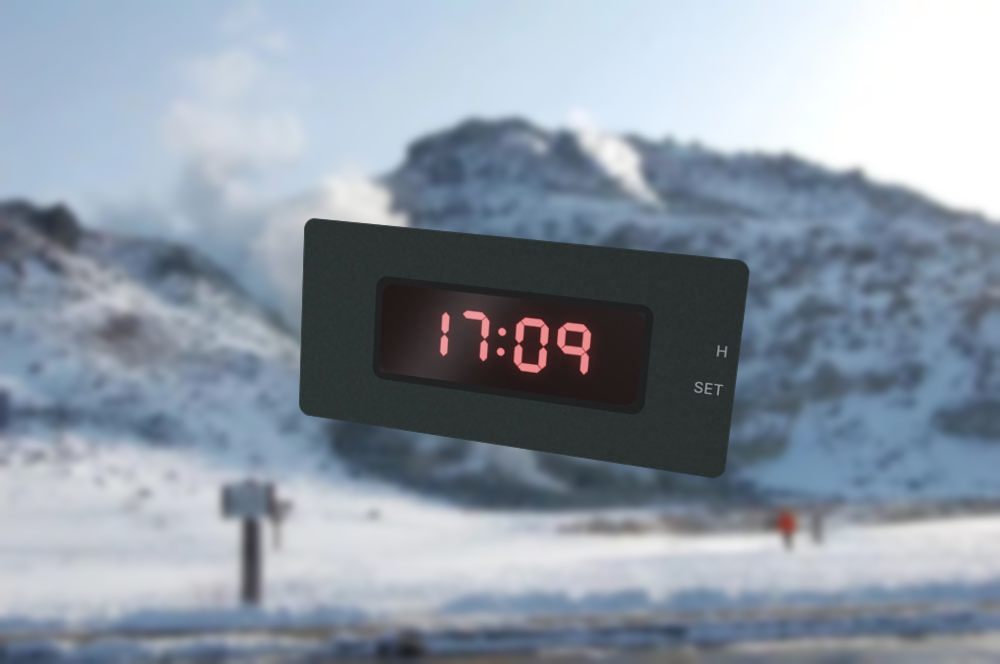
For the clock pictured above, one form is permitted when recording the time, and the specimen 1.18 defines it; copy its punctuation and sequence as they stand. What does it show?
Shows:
17.09
